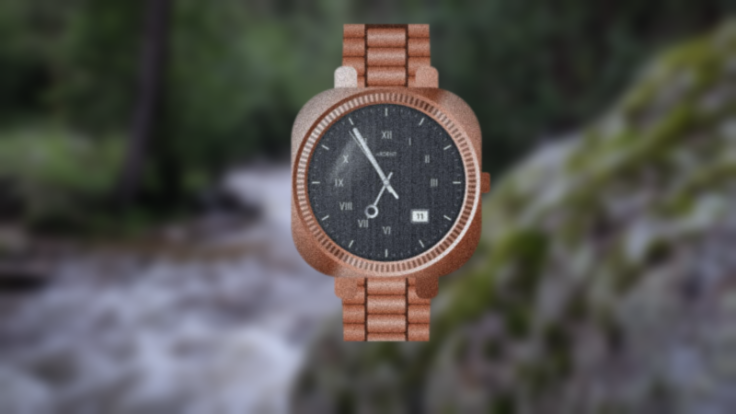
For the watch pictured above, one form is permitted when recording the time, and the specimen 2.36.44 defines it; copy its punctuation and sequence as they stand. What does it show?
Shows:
6.54.54
